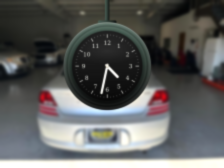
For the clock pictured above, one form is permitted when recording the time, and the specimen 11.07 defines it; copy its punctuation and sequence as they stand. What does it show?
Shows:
4.32
